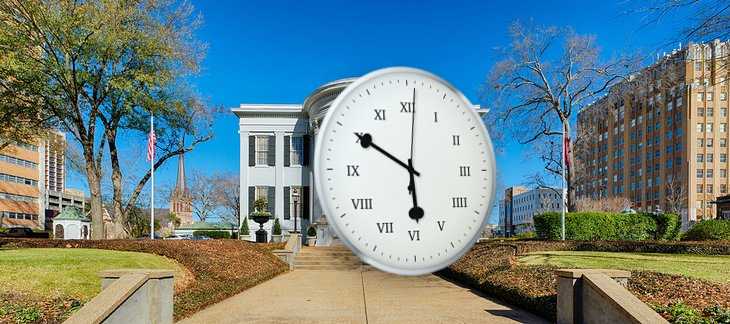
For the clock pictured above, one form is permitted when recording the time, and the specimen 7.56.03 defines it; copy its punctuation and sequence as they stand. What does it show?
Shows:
5.50.01
